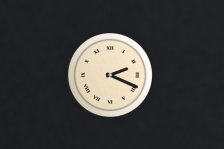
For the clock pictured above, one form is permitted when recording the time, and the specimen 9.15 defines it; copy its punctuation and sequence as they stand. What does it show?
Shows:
2.19
